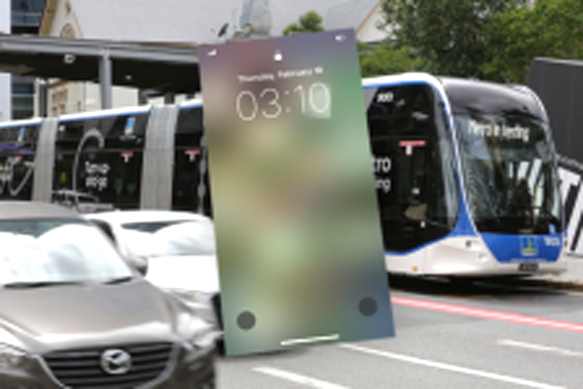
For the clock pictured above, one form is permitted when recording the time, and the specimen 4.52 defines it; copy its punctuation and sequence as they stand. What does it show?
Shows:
3.10
